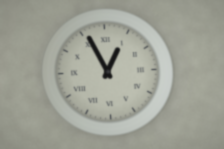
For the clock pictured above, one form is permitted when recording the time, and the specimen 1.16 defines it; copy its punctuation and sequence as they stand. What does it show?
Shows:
12.56
